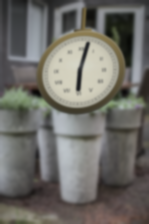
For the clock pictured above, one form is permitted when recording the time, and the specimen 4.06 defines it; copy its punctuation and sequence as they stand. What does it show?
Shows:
6.02
